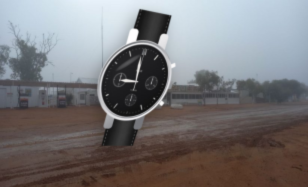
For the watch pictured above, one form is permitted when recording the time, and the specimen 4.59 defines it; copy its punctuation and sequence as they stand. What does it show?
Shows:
8.59
